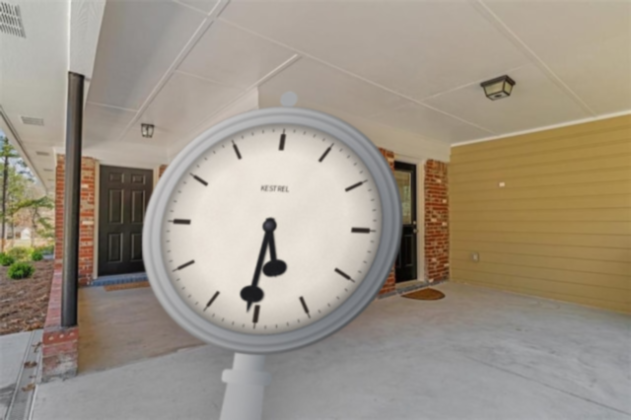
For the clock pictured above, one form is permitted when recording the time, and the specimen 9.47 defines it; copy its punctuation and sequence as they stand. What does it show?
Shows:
5.31
